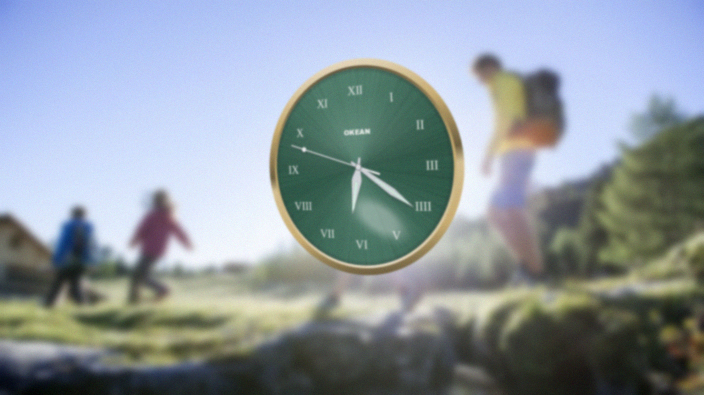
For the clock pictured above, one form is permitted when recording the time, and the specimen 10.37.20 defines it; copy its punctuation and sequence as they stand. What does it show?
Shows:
6.20.48
